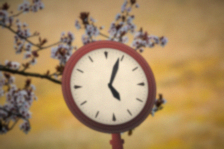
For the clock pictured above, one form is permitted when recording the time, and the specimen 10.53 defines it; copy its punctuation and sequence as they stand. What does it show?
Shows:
5.04
